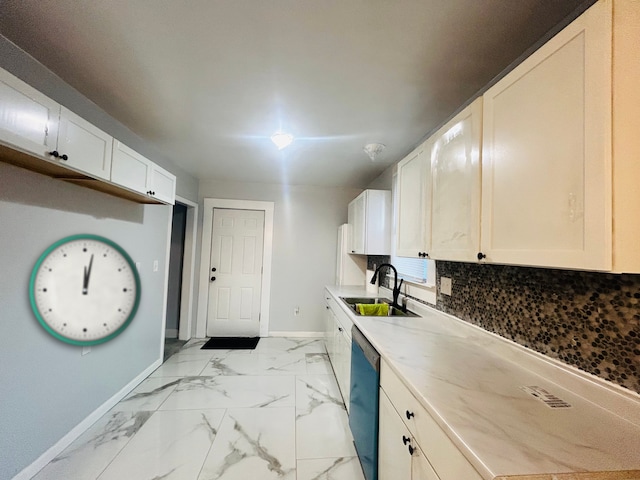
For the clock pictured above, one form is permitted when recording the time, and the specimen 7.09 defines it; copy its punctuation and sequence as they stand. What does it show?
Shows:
12.02
